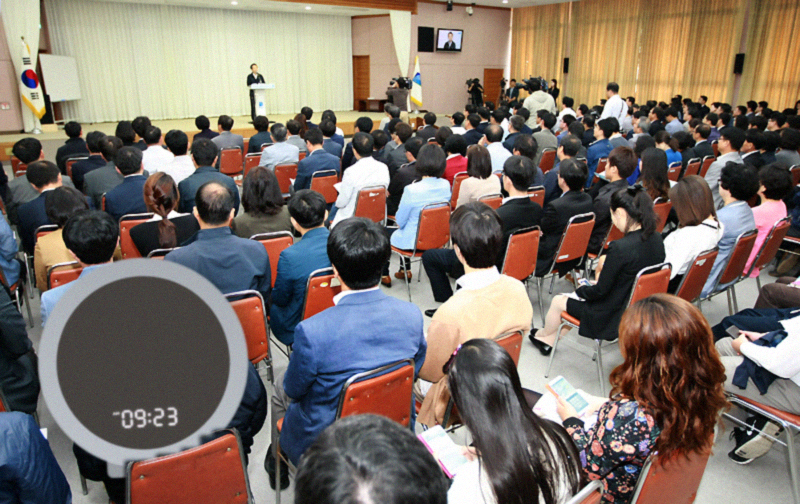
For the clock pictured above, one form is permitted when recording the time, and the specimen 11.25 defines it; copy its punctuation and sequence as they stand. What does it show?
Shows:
9.23
